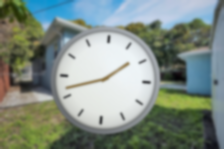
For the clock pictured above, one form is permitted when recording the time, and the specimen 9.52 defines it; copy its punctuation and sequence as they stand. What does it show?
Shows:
1.42
